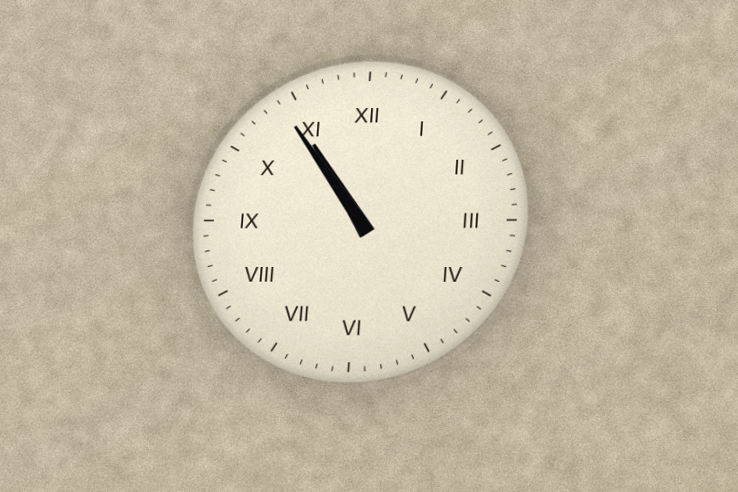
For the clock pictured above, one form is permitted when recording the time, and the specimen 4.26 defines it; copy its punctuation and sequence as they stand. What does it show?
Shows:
10.54
